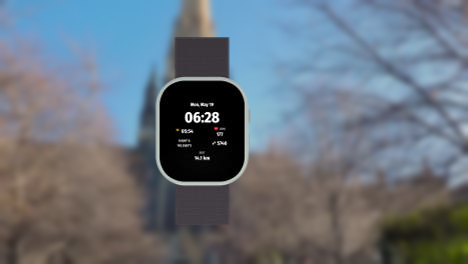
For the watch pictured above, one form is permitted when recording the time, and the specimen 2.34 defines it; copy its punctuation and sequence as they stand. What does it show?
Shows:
6.28
